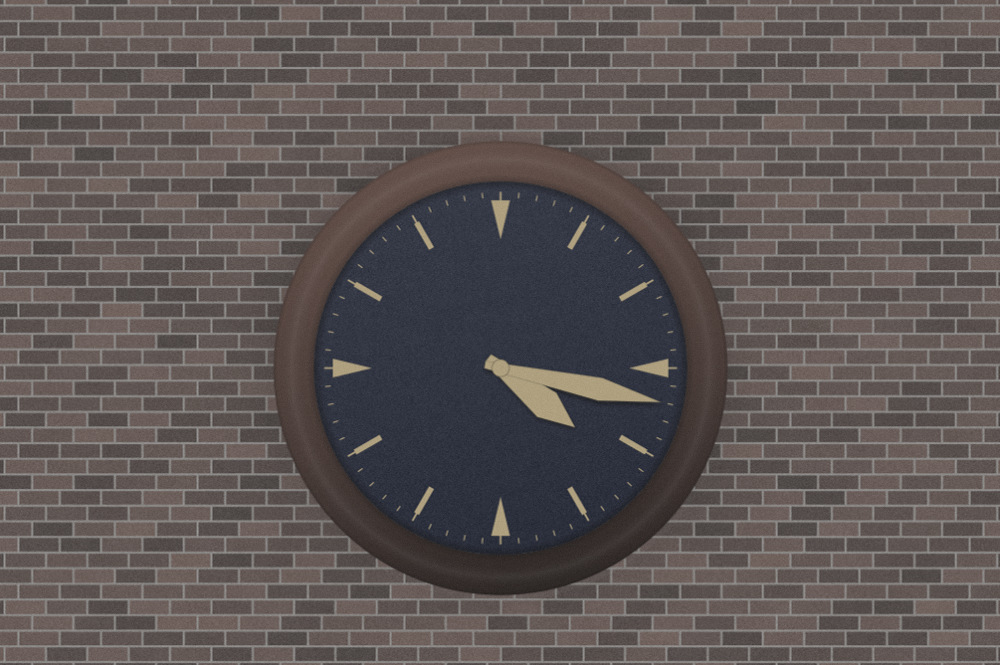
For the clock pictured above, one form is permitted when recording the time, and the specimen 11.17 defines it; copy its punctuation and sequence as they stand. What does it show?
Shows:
4.17
